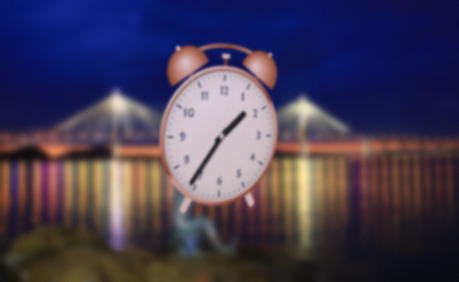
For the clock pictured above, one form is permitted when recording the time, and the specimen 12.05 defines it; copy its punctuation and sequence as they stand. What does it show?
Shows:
1.36
